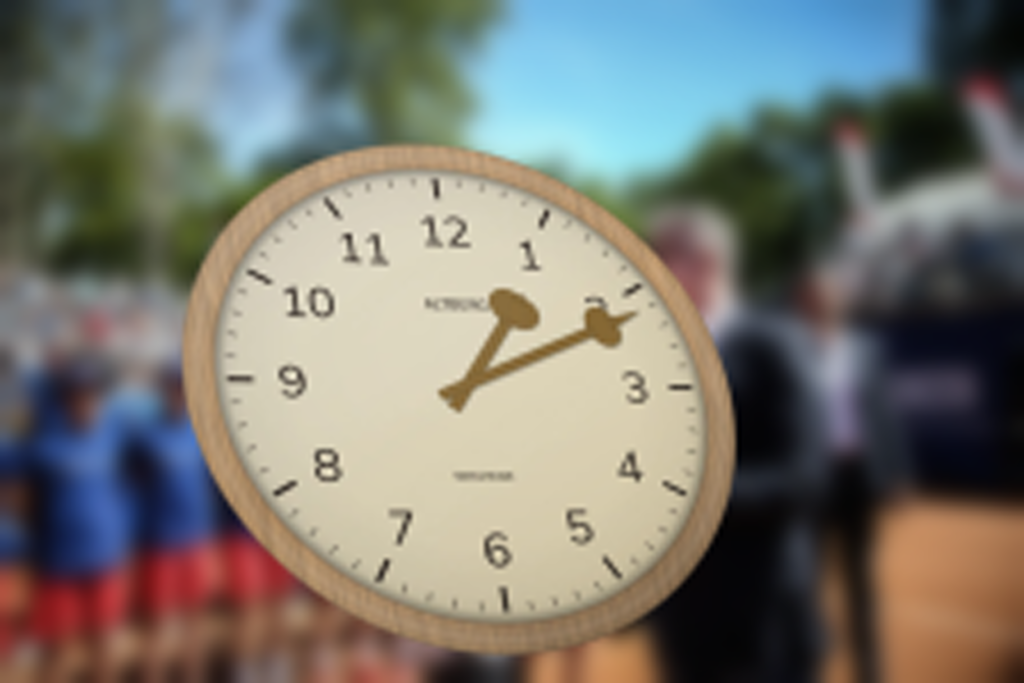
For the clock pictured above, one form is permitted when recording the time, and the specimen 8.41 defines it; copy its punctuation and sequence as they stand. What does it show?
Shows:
1.11
